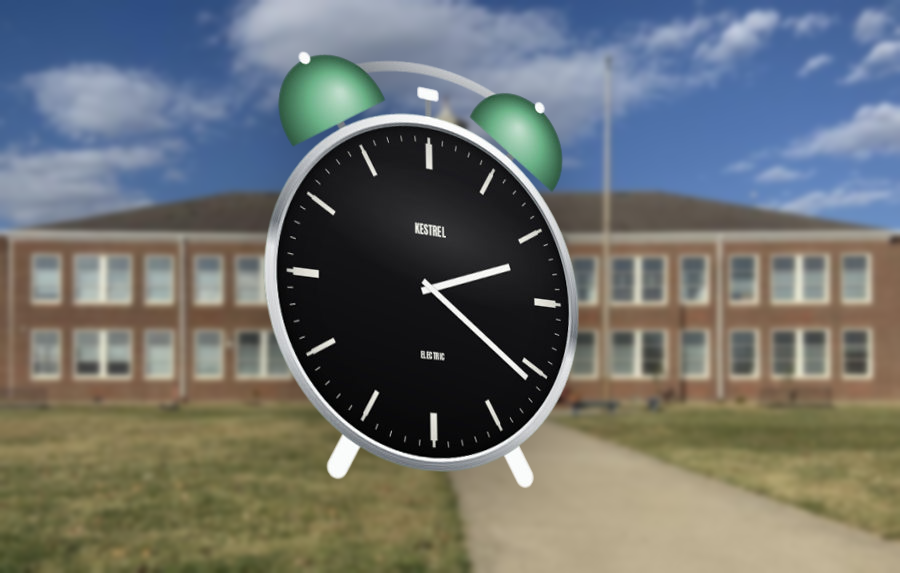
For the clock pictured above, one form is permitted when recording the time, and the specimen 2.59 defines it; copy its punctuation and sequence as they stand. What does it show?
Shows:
2.21
